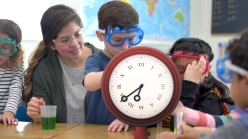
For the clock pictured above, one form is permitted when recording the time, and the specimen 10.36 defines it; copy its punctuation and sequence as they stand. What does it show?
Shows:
6.39
